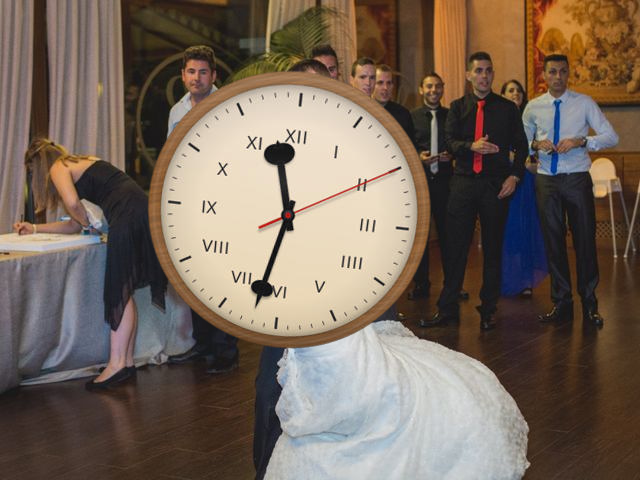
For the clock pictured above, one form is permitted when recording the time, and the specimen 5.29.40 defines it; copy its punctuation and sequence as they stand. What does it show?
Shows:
11.32.10
